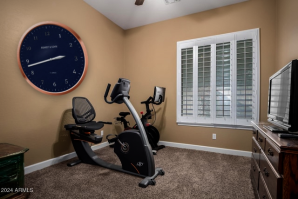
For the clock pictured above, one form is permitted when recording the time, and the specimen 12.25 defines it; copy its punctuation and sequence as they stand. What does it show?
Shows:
2.43
